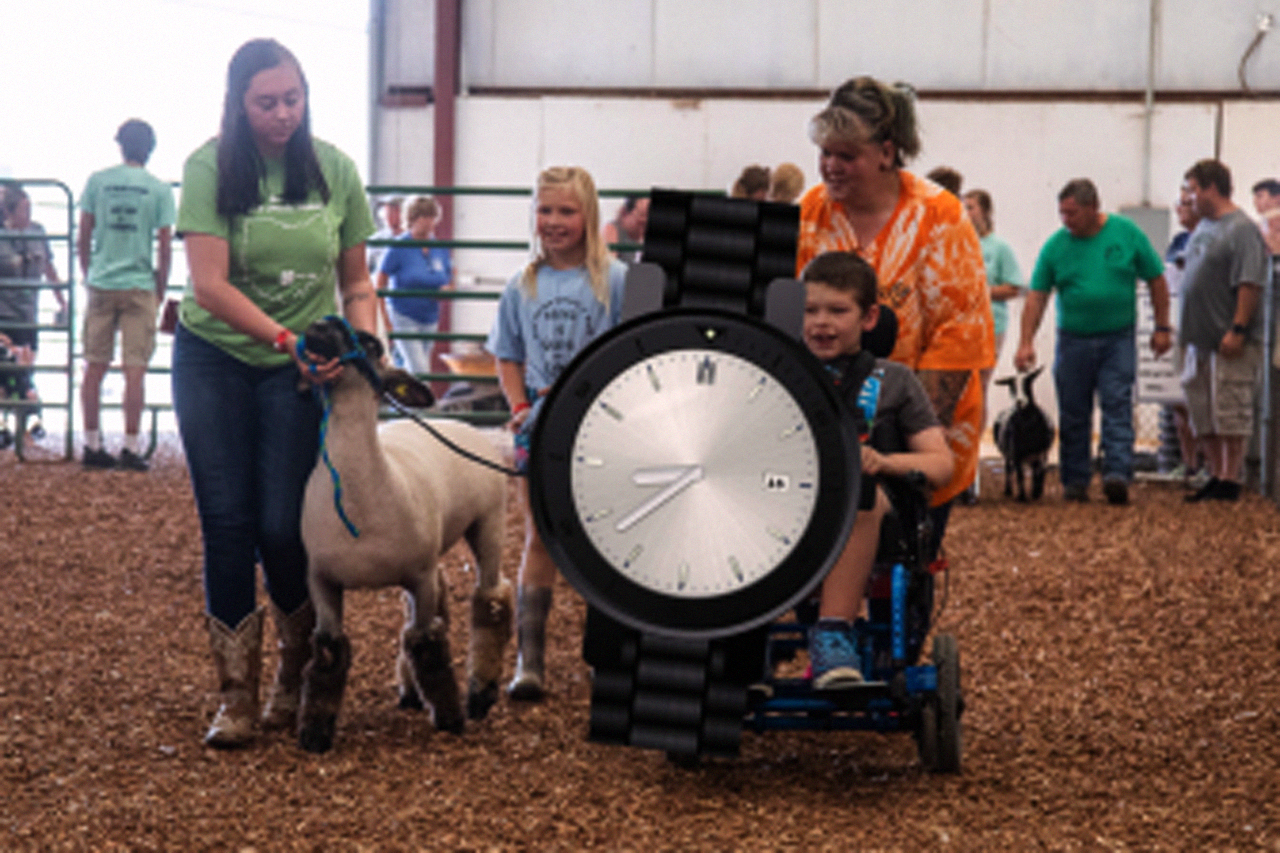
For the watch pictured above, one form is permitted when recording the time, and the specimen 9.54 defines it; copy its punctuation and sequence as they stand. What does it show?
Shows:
8.38
